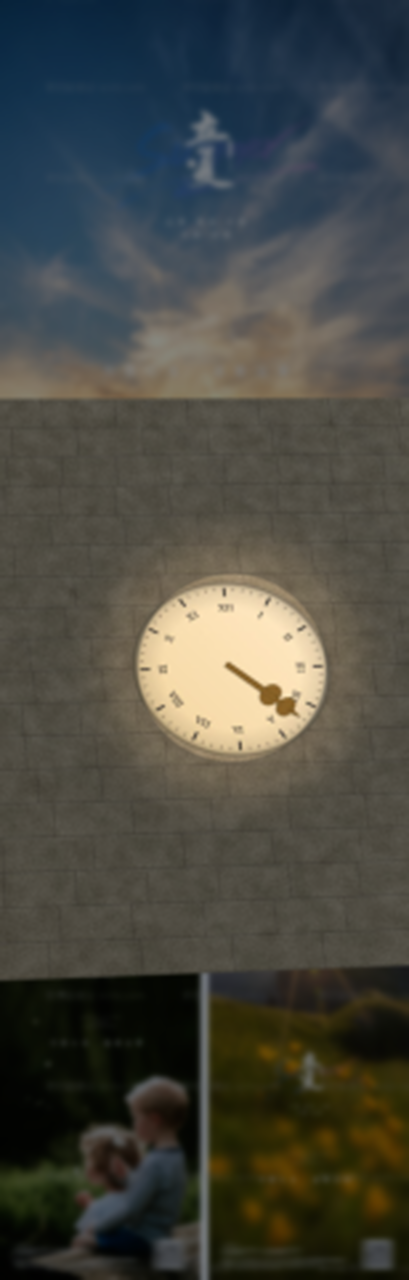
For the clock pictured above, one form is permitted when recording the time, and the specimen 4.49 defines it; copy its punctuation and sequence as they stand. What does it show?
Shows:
4.22
